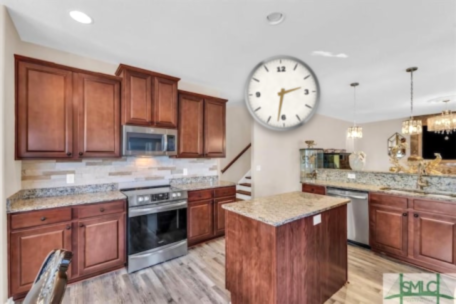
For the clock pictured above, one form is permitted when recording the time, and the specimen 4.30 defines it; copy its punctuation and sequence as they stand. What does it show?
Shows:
2.32
